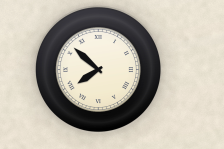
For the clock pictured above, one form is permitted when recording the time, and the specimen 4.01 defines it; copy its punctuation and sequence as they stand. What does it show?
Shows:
7.52
